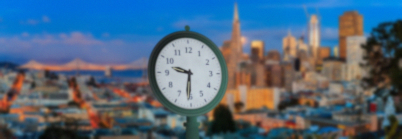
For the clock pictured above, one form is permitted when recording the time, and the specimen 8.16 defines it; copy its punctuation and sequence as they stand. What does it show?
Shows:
9.31
